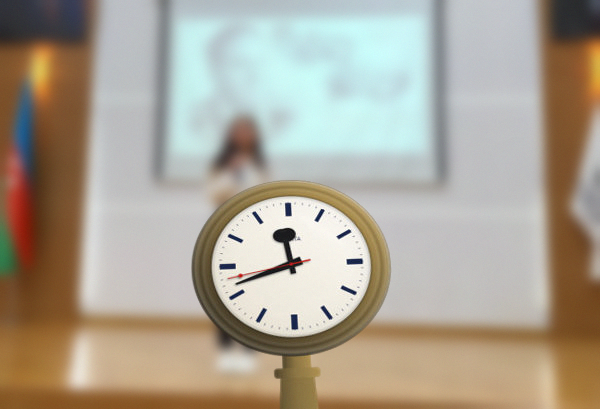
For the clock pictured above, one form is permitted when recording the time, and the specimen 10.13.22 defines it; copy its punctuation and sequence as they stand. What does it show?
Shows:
11.41.43
